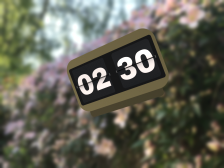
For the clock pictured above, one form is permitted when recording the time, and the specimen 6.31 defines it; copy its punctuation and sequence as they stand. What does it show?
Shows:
2.30
